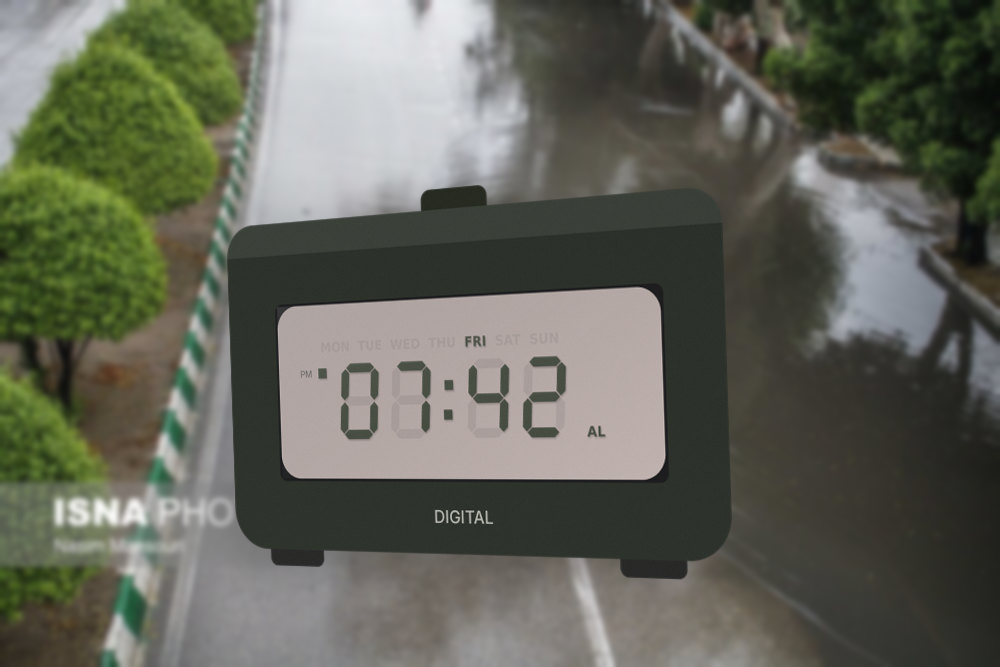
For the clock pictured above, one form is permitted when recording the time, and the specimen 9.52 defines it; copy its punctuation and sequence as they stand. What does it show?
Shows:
7.42
